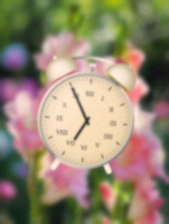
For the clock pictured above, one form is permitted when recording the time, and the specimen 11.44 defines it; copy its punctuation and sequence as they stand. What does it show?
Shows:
6.55
